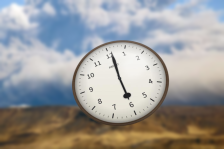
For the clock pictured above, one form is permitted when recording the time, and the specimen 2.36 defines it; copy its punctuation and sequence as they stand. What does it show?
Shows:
6.01
